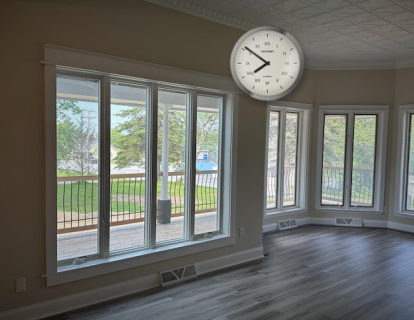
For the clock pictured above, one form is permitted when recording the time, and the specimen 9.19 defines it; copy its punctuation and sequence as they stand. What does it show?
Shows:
7.51
